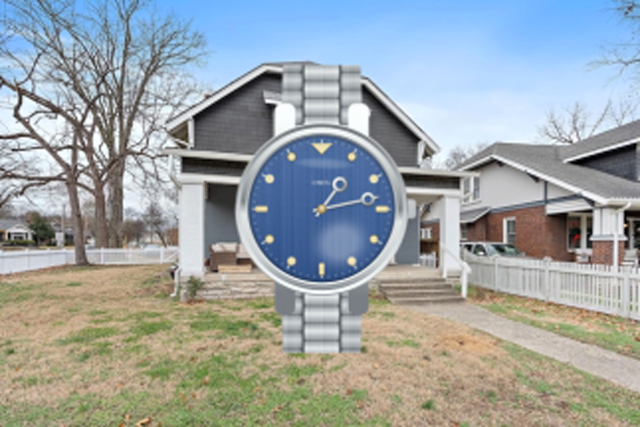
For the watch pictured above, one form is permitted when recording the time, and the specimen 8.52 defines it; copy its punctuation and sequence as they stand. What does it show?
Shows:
1.13
